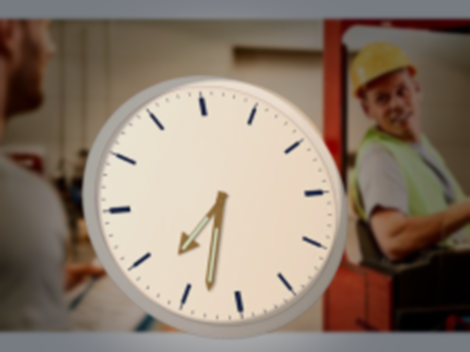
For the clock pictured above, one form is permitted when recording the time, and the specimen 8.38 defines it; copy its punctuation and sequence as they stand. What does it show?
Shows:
7.33
